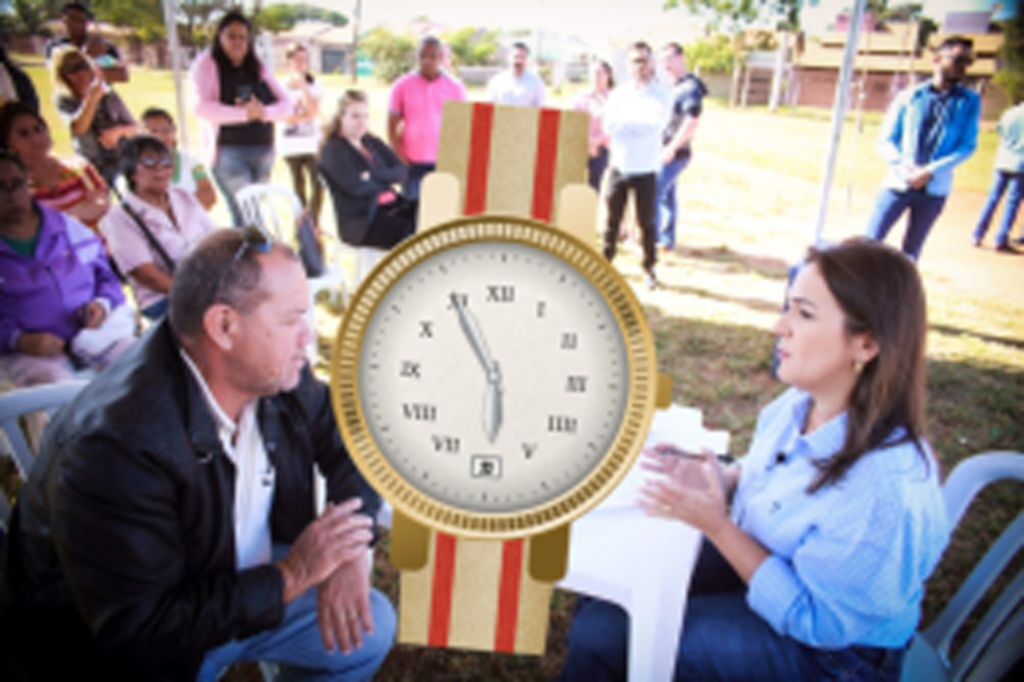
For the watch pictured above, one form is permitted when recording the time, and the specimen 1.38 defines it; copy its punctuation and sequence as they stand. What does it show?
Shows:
5.55
